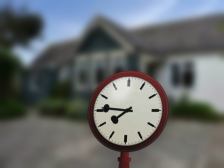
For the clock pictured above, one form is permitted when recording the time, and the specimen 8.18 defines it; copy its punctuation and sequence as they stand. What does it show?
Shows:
7.46
